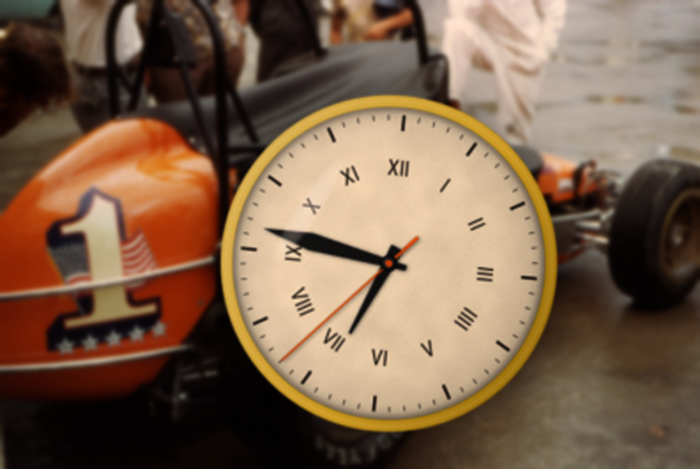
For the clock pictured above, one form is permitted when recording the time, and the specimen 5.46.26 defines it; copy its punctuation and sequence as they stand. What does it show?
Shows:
6.46.37
